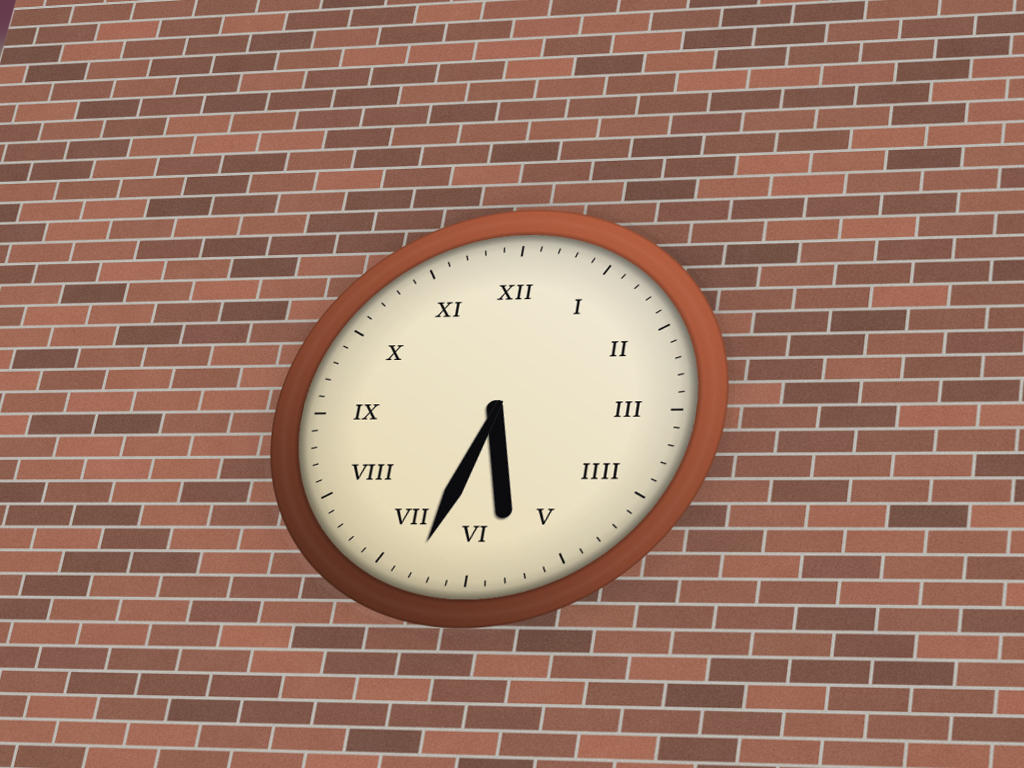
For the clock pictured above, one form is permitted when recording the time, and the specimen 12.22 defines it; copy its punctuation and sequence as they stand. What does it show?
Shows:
5.33
